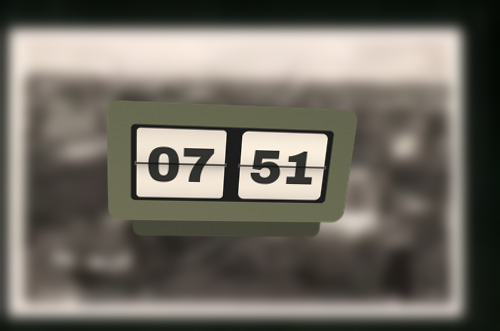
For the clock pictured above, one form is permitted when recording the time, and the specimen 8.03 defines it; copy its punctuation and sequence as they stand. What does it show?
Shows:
7.51
